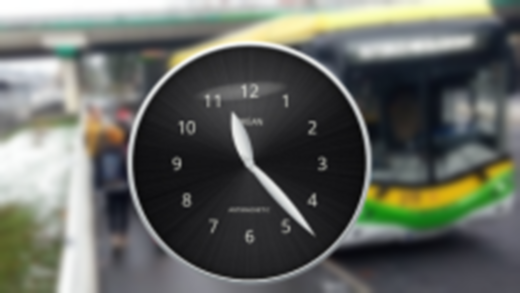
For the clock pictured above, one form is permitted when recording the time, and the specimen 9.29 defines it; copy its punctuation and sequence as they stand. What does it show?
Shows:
11.23
